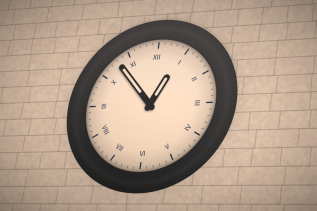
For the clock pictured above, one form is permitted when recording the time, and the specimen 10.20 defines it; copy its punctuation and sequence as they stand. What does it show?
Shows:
12.53
